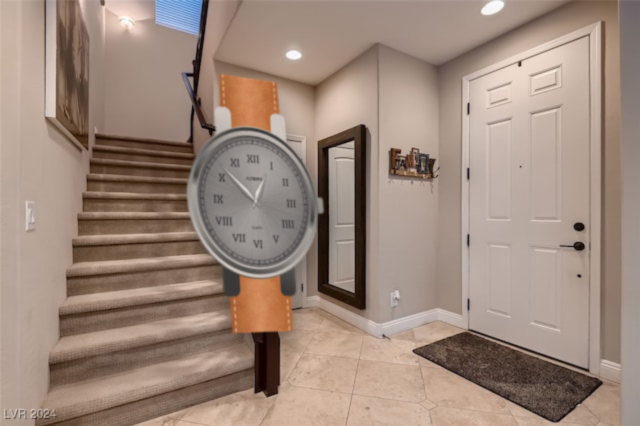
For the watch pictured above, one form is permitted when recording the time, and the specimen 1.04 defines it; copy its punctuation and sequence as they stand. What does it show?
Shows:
12.52
